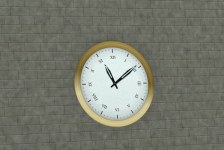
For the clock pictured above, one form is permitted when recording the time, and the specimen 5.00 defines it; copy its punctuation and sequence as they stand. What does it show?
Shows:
11.09
